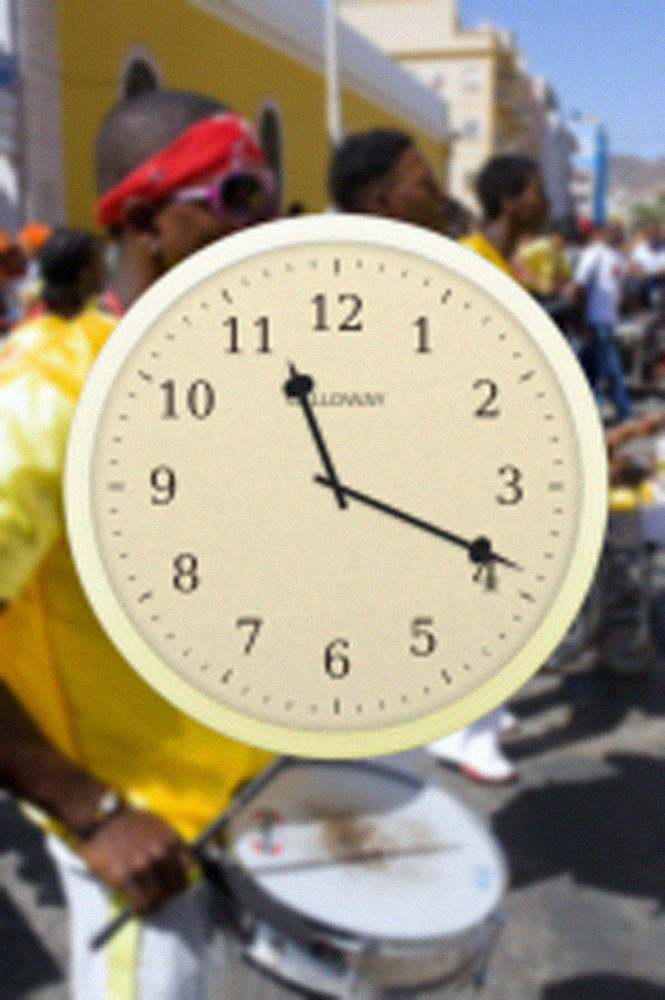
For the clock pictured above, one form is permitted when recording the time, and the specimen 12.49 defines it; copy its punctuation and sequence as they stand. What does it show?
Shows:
11.19
